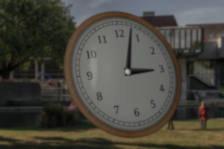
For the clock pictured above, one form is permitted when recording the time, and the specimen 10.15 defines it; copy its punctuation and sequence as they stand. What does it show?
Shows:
3.03
